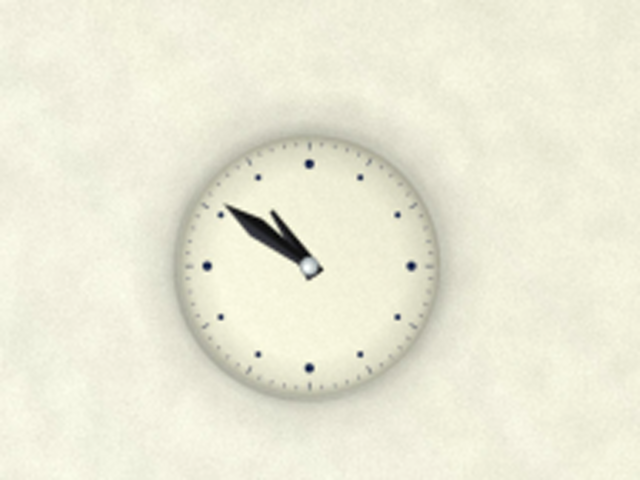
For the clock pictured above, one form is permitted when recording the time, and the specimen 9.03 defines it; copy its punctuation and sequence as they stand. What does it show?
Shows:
10.51
